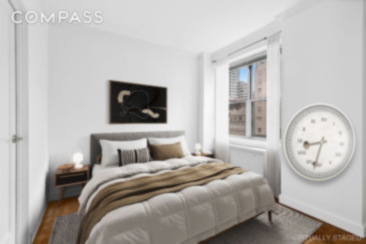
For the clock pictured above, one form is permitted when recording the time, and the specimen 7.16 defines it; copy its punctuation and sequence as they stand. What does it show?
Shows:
8.32
